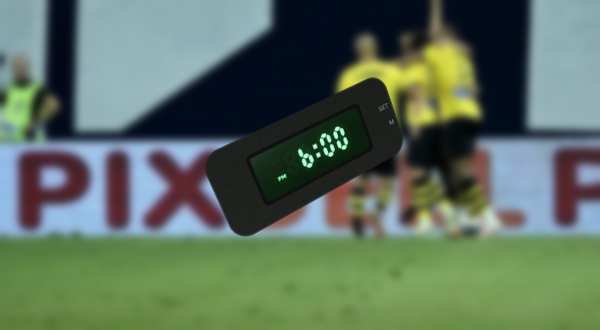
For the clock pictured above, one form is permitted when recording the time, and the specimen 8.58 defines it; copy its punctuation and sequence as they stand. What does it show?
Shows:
6.00
